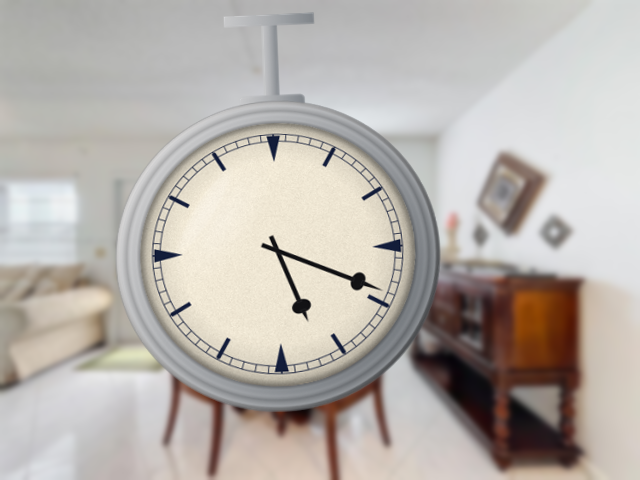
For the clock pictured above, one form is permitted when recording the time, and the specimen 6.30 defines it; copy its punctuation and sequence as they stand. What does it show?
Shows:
5.19
